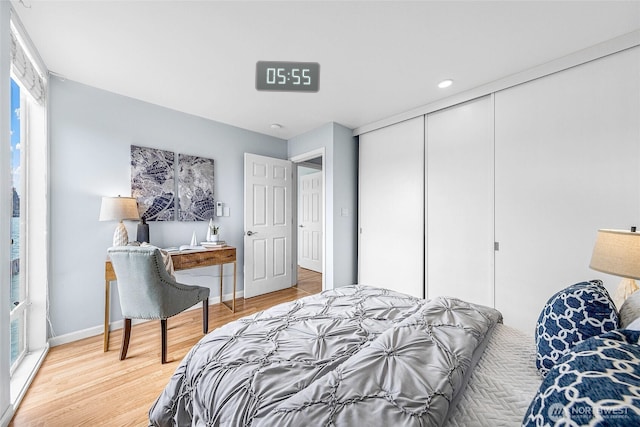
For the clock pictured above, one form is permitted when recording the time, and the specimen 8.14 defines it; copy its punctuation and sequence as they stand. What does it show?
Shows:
5.55
